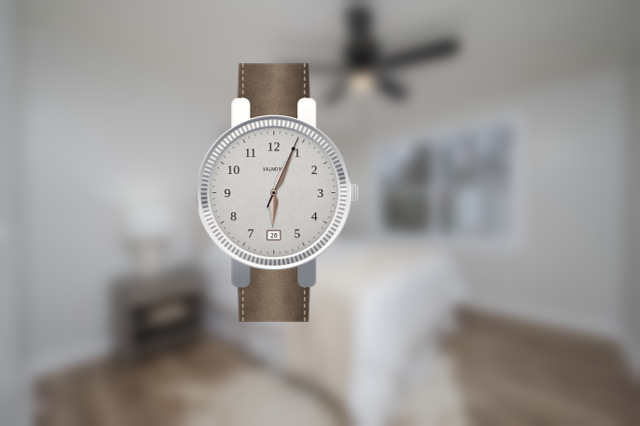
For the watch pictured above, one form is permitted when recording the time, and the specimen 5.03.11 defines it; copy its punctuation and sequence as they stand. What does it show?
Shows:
6.04.04
